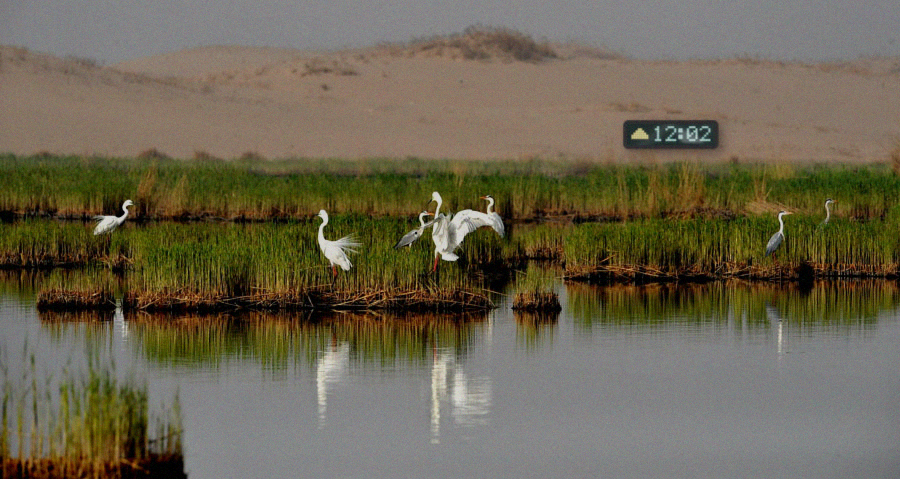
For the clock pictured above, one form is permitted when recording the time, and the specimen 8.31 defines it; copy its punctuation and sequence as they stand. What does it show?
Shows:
12.02
